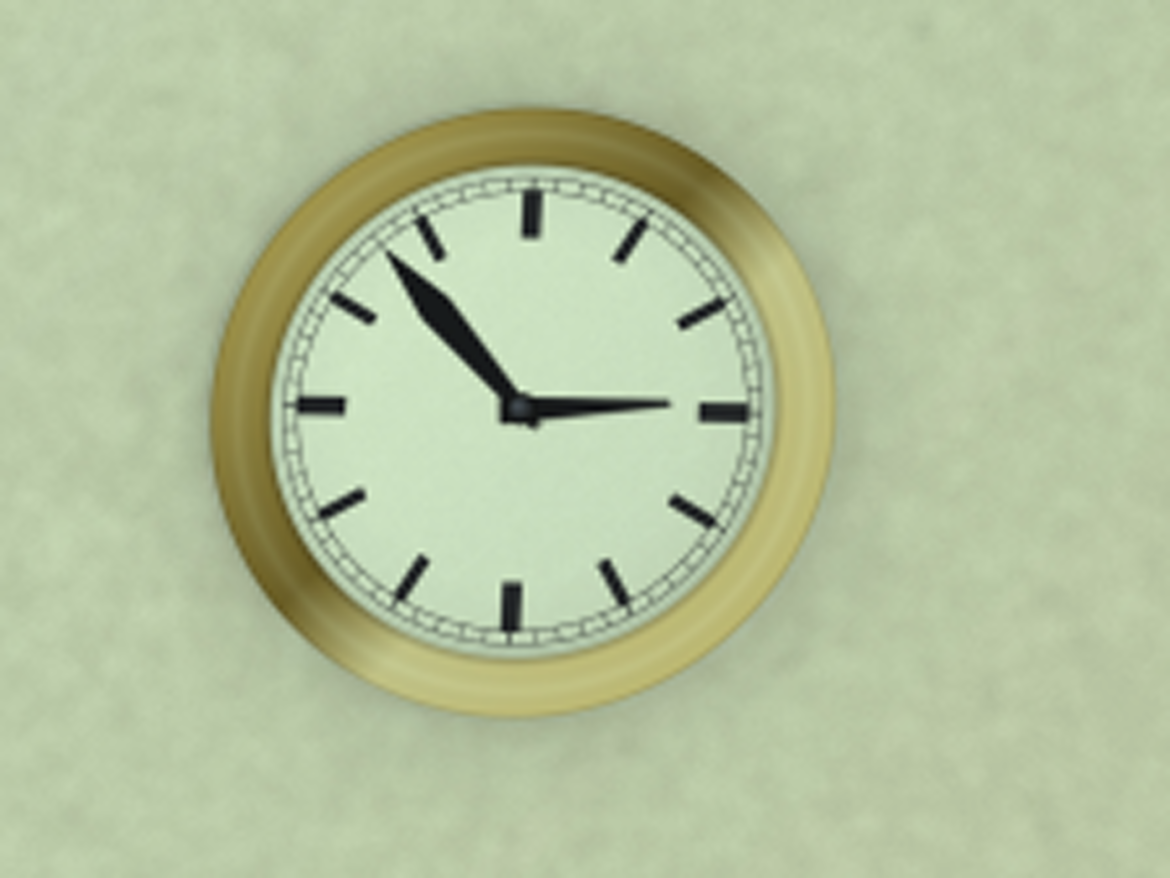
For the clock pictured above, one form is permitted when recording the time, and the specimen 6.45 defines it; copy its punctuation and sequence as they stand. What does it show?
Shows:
2.53
